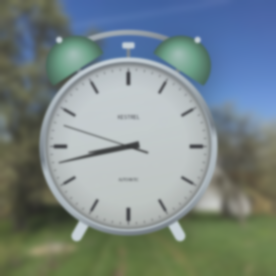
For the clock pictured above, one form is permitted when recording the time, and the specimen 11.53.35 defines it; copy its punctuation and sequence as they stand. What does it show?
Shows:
8.42.48
